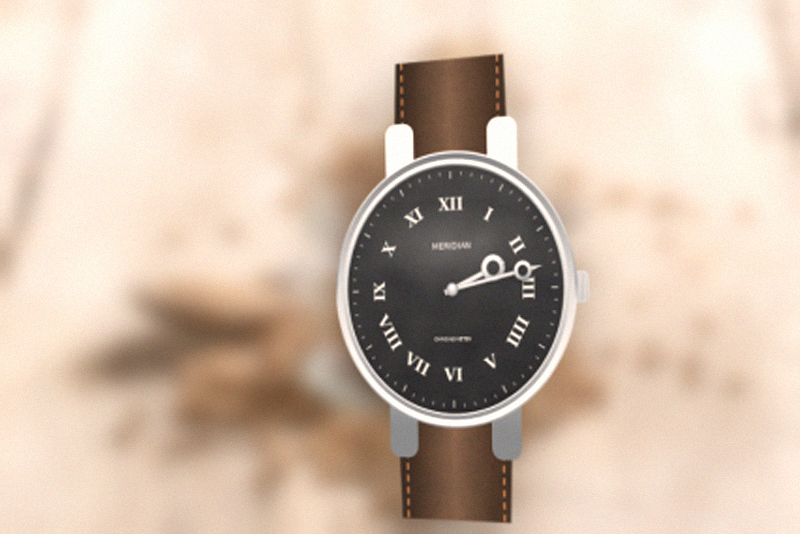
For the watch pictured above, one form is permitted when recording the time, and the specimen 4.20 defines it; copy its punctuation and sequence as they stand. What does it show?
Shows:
2.13
